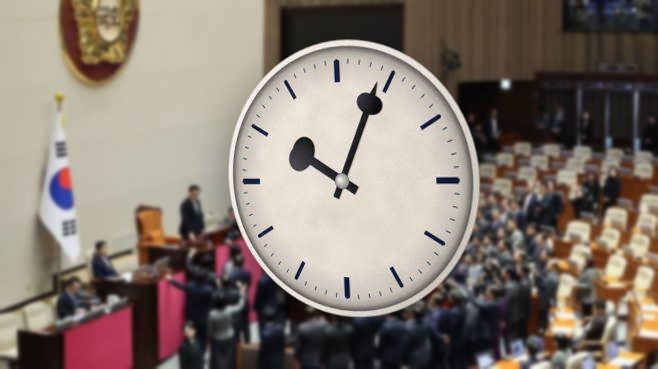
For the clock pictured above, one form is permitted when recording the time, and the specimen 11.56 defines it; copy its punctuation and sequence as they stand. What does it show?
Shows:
10.04
